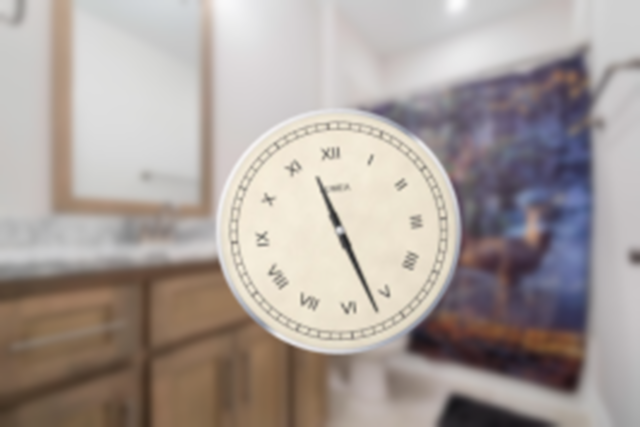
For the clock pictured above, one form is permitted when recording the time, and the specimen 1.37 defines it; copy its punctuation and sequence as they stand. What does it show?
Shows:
11.27
